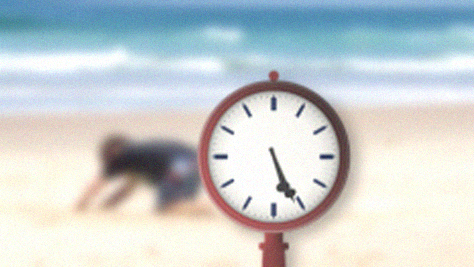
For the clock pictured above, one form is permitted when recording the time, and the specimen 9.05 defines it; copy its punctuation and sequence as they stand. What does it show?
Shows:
5.26
